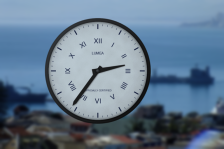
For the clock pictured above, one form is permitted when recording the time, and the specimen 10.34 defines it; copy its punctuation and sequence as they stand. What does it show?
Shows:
2.36
